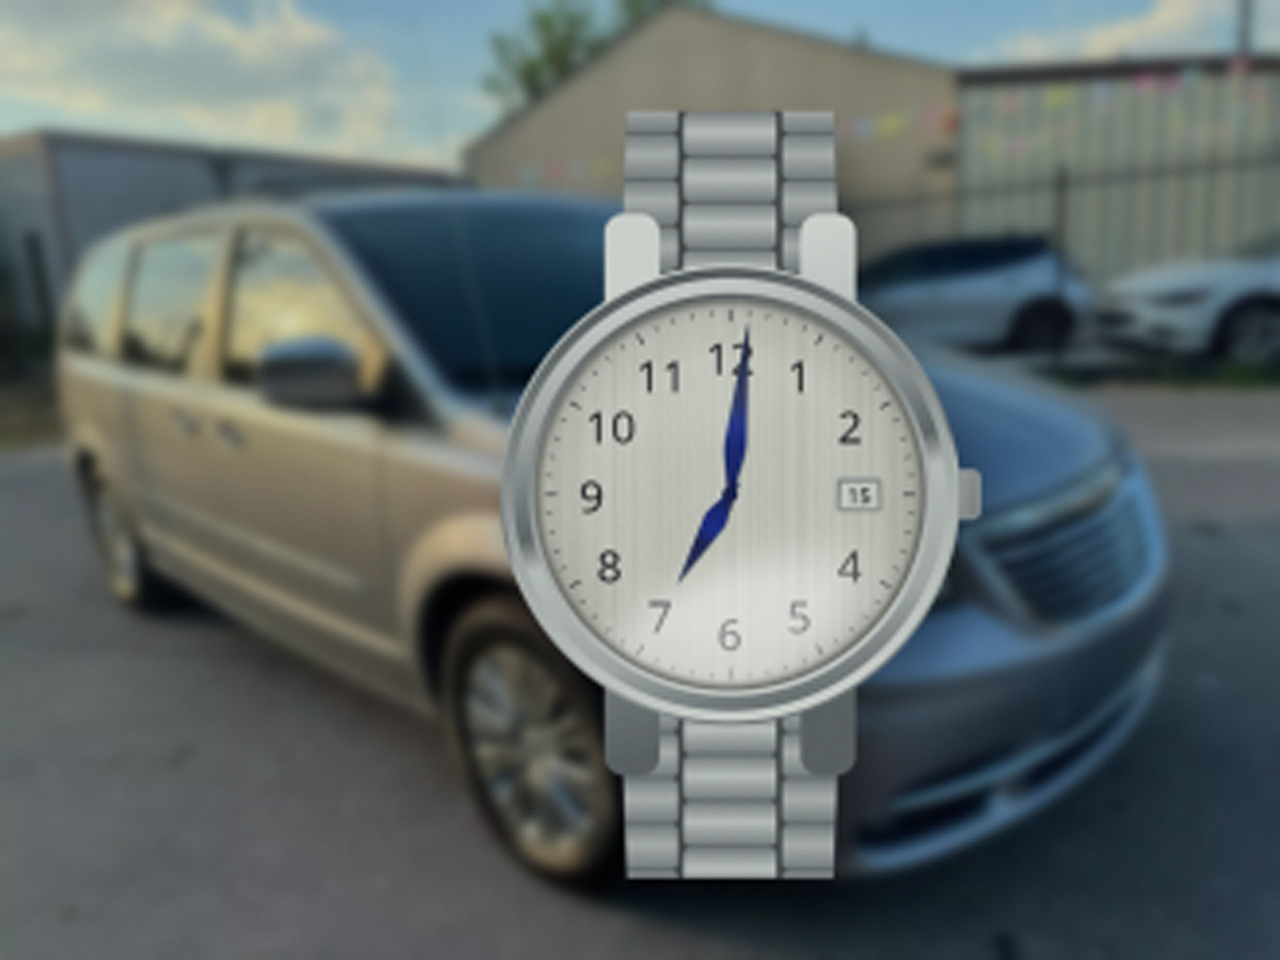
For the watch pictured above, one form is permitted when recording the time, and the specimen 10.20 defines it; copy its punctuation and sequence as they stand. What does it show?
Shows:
7.01
